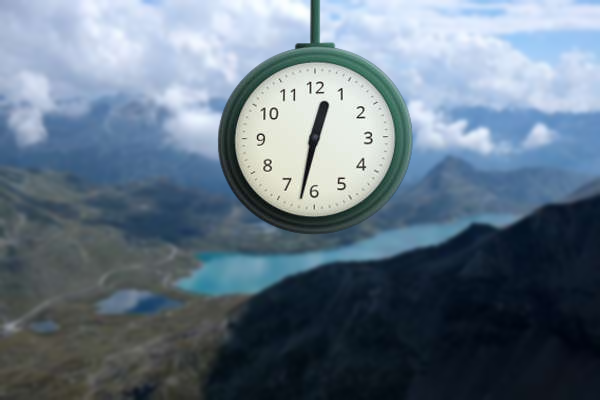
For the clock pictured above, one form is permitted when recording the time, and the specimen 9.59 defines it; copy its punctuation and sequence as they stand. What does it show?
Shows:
12.32
